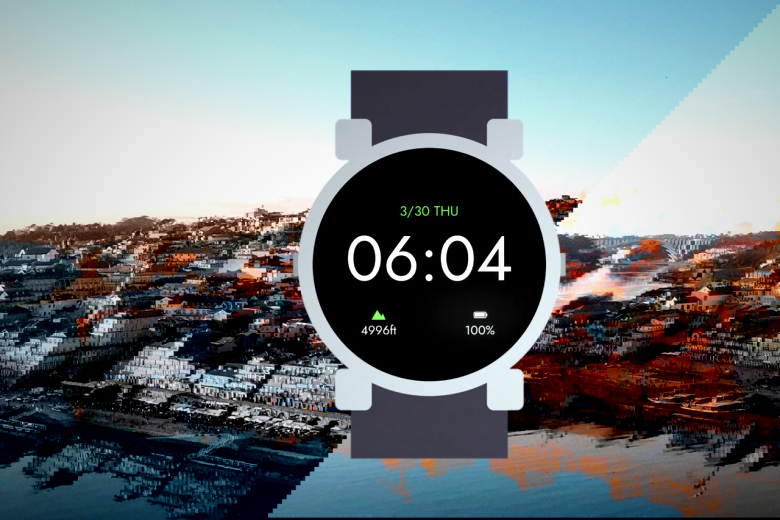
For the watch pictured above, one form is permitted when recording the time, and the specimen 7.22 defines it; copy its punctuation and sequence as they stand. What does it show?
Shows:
6.04
